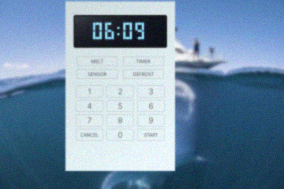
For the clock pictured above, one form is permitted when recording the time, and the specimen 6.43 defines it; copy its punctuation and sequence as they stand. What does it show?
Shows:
6.09
